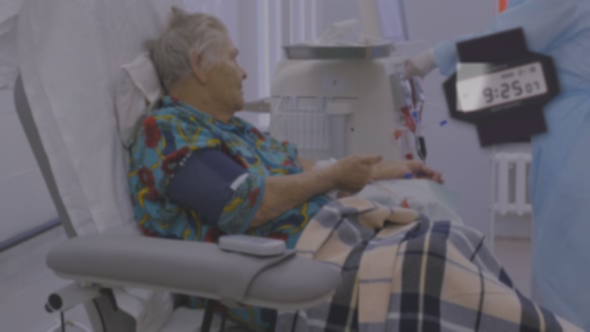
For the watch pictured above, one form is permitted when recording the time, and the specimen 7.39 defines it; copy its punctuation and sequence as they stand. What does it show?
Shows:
9.25
